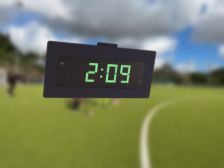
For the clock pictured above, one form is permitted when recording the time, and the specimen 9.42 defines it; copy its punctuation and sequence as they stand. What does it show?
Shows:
2.09
